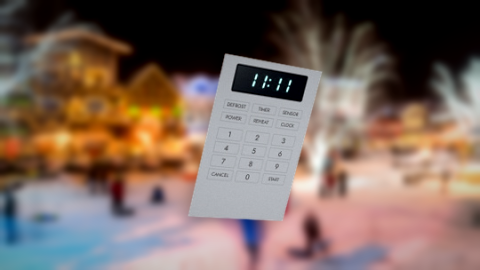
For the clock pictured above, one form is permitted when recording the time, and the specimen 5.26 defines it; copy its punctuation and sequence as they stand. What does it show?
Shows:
11.11
